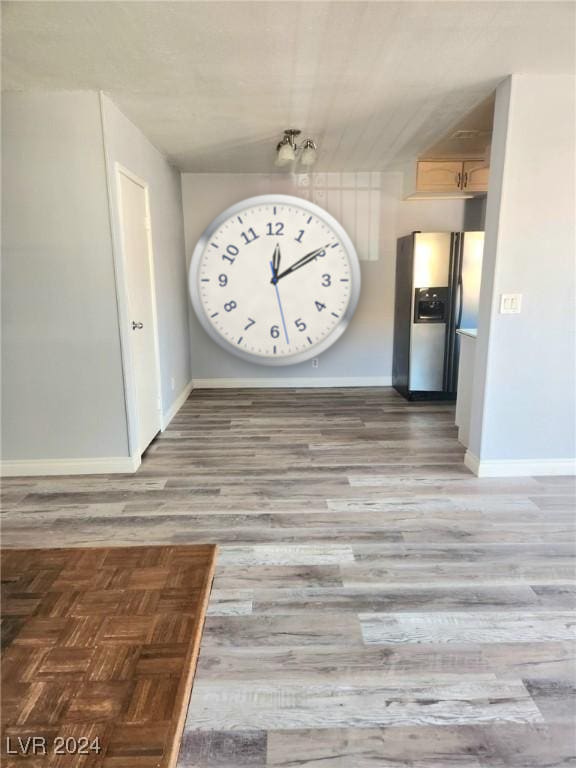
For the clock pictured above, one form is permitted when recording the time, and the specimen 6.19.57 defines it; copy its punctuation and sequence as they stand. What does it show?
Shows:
12.09.28
